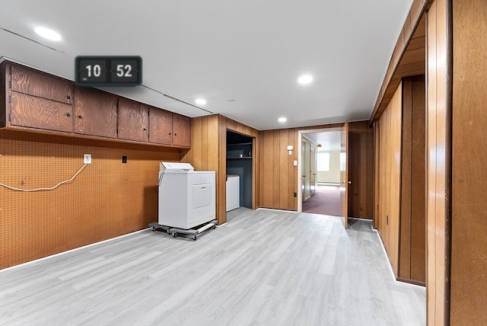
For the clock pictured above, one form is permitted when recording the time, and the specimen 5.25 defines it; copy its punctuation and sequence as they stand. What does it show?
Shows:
10.52
